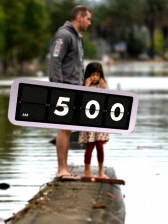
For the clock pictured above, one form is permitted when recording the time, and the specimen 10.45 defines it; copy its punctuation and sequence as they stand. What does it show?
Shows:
5.00
